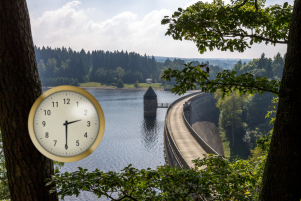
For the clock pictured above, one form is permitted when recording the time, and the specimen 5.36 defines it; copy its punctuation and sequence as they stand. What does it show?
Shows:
2.30
